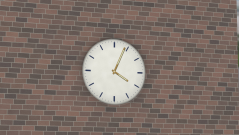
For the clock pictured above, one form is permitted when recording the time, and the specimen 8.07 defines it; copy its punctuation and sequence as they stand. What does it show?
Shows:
4.04
